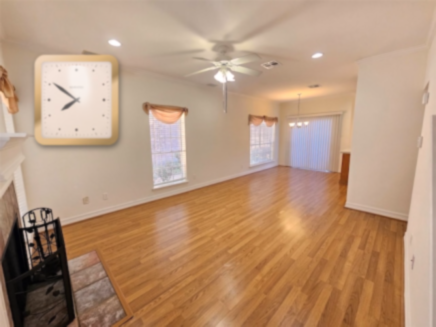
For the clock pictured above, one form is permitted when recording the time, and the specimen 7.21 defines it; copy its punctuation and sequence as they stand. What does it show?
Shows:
7.51
